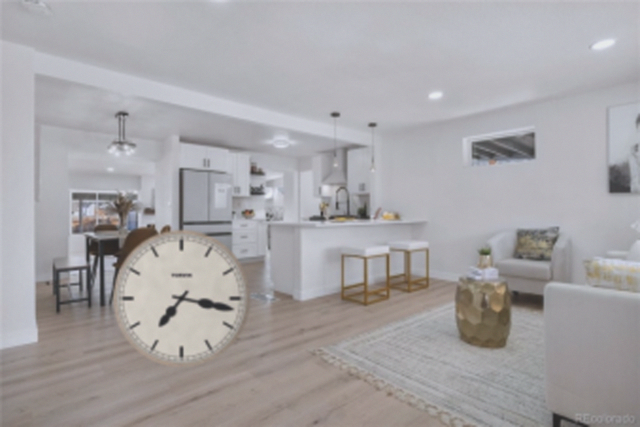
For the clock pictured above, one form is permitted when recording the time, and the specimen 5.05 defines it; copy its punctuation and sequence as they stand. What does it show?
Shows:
7.17
